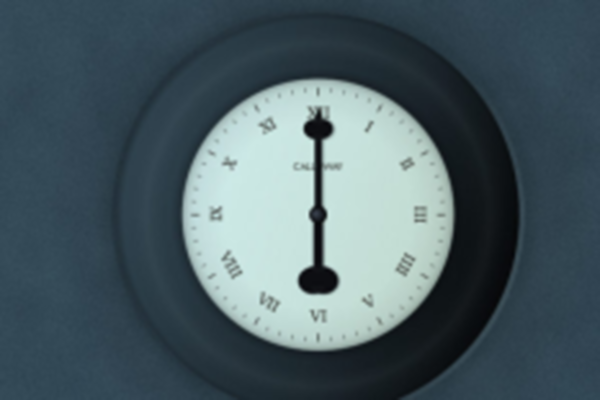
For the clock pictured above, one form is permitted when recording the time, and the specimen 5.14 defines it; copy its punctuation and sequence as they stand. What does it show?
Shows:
6.00
